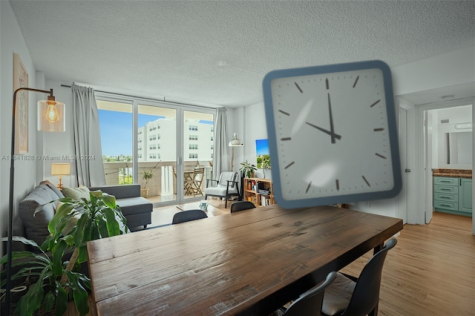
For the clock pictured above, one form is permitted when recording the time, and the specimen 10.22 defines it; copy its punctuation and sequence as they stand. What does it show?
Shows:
10.00
